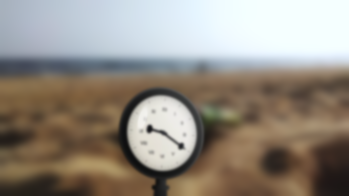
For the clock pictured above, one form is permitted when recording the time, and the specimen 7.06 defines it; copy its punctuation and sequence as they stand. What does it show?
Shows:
9.20
